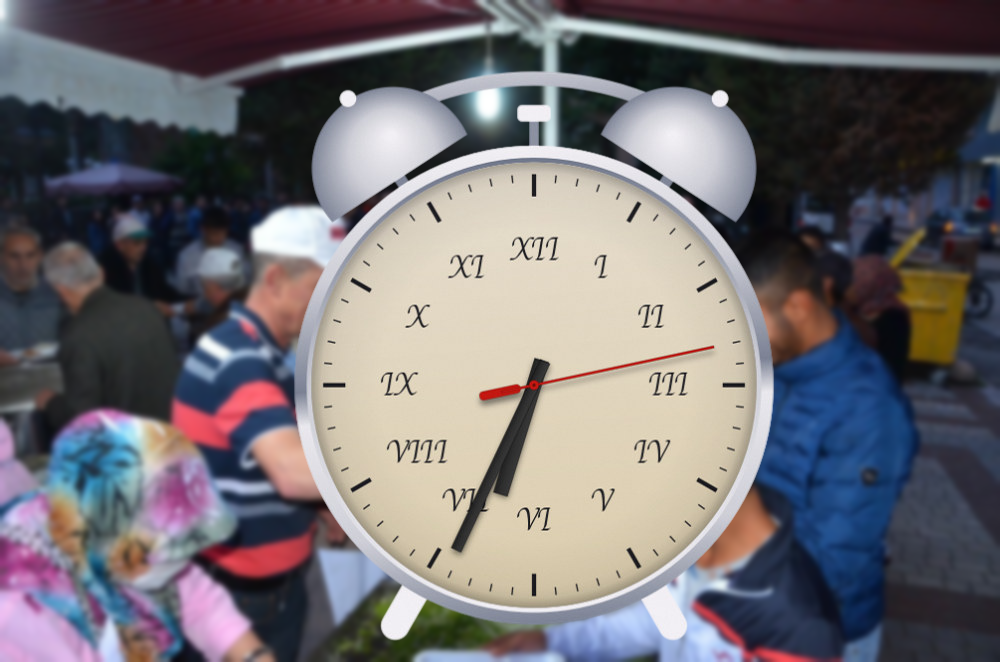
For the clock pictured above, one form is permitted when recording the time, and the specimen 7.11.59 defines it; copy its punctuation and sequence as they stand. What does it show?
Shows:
6.34.13
